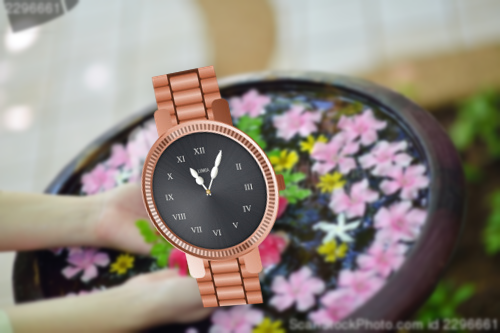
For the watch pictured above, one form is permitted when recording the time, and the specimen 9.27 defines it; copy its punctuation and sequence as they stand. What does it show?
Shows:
11.05
